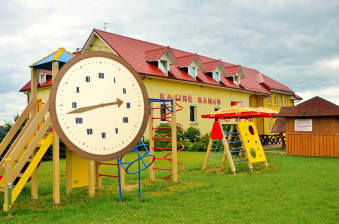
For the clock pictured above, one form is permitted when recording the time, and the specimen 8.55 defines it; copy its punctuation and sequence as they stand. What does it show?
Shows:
2.43
